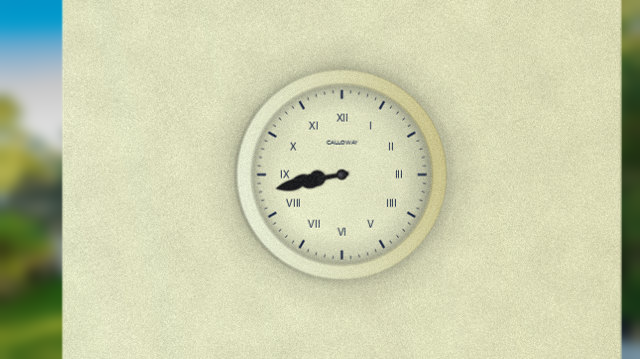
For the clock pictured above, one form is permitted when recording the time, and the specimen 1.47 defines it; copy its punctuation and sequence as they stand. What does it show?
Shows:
8.43
